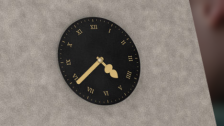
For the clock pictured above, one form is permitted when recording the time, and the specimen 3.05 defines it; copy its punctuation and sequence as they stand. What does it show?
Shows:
4.39
